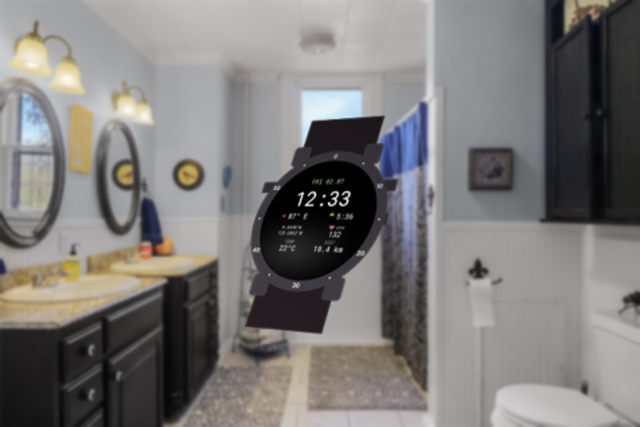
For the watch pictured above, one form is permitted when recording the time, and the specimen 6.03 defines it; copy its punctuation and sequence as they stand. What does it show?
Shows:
12.33
